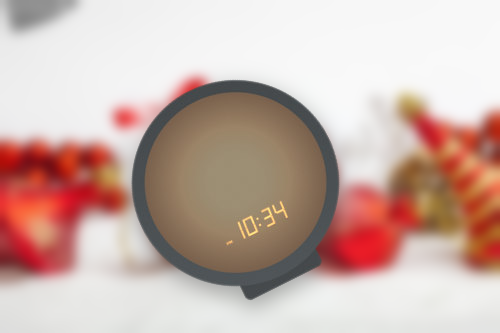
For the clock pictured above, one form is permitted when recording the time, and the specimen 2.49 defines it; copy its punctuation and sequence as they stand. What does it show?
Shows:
10.34
